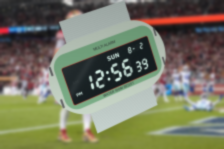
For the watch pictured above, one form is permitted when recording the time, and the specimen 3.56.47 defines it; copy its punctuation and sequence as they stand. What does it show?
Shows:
12.56.39
